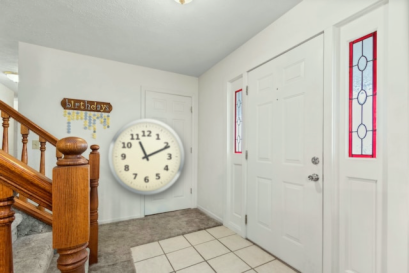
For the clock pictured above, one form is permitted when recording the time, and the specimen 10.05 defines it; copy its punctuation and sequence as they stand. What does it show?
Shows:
11.11
